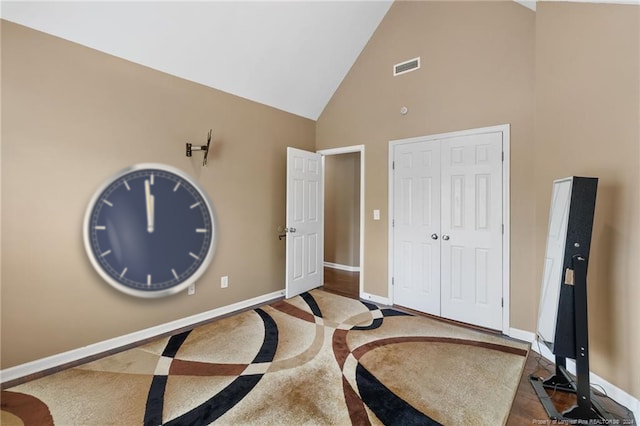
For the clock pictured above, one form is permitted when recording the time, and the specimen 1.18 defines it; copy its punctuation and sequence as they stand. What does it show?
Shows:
11.59
